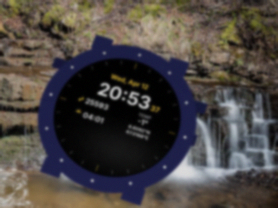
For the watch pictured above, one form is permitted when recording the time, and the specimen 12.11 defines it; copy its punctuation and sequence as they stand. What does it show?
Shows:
20.53
